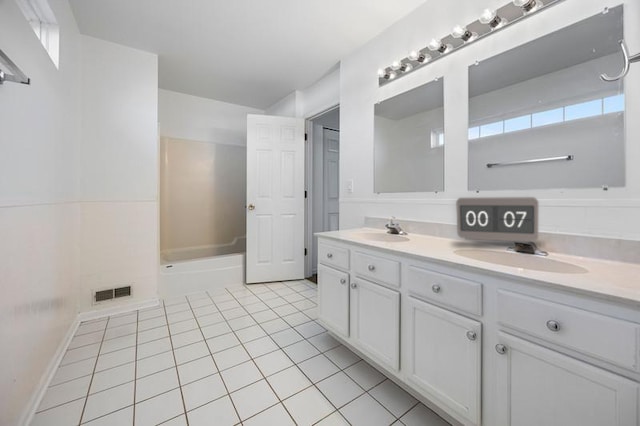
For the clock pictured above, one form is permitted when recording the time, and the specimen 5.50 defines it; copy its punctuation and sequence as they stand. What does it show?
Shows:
0.07
